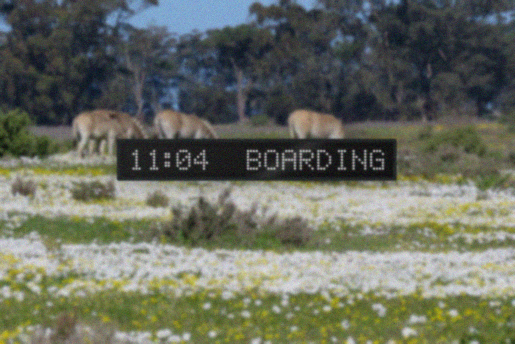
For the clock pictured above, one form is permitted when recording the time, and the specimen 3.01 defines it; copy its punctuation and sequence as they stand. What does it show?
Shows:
11.04
